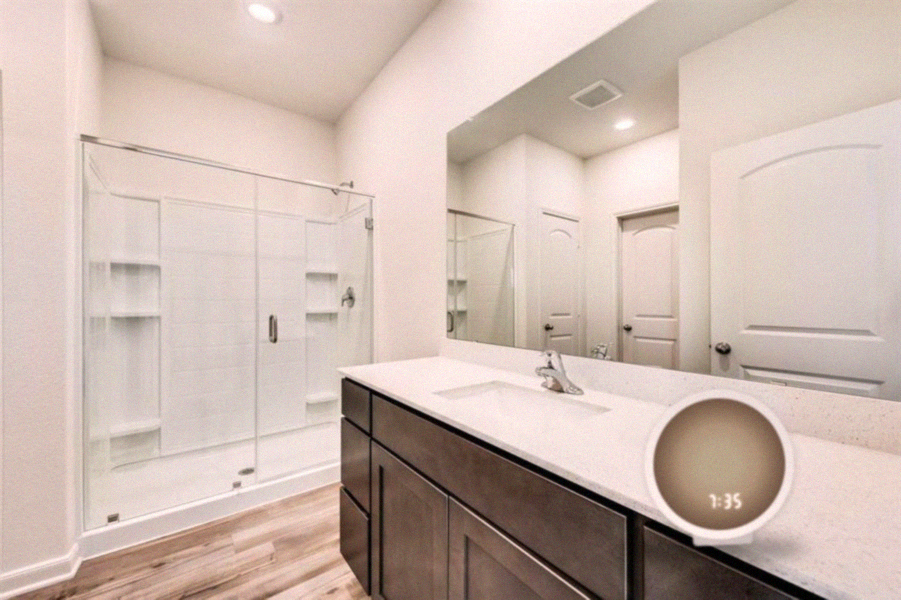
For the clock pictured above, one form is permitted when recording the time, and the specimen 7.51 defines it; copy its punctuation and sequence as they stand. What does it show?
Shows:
7.35
